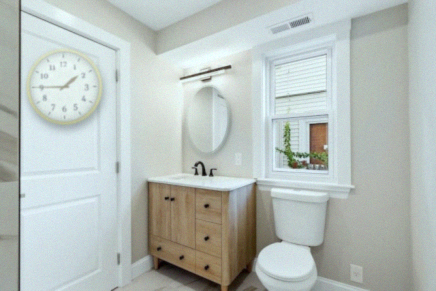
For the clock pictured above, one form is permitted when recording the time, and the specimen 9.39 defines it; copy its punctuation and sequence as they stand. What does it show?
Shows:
1.45
